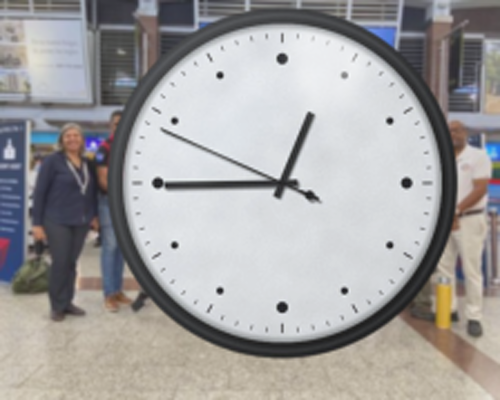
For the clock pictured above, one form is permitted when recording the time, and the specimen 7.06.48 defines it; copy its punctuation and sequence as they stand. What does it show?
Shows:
12.44.49
